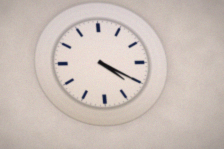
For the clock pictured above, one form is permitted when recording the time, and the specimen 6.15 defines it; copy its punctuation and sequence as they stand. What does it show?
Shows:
4.20
